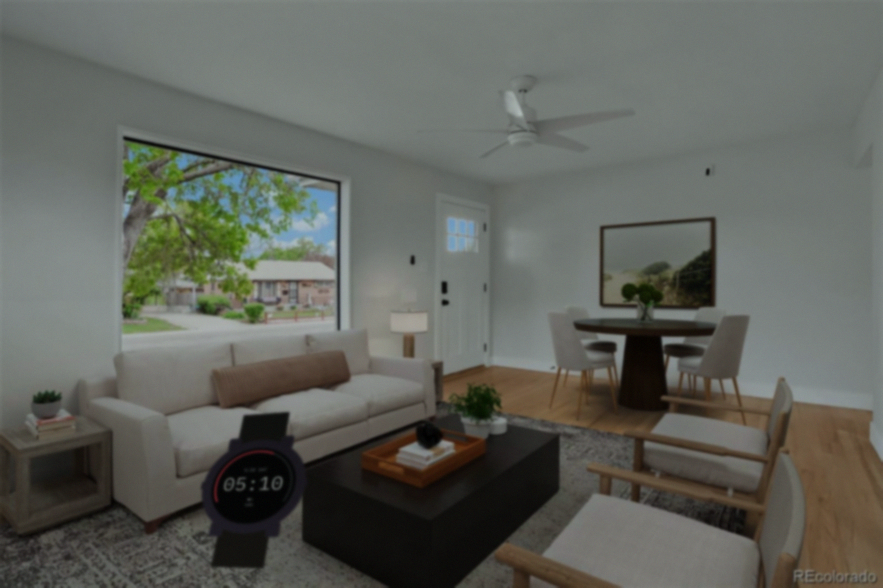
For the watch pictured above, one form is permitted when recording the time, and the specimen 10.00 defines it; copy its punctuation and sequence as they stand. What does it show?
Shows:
5.10
